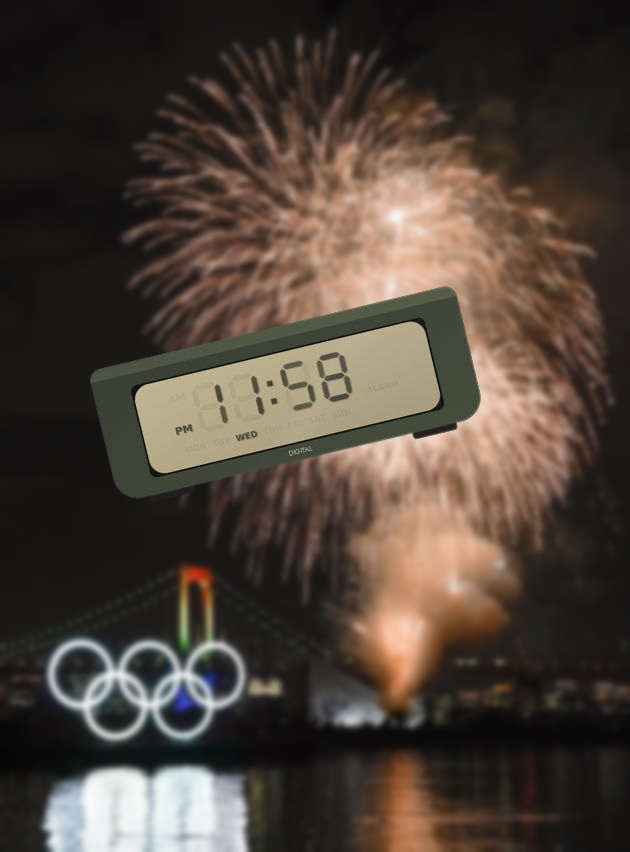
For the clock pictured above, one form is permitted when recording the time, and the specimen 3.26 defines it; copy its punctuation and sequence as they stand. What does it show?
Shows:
11.58
